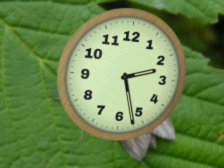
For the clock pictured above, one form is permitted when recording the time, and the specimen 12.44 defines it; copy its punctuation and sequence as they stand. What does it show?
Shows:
2.27
